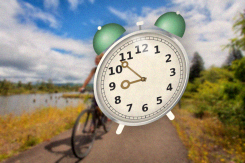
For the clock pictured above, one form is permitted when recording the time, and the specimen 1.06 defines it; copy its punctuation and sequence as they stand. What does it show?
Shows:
8.53
